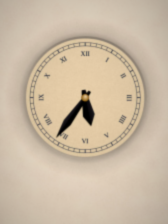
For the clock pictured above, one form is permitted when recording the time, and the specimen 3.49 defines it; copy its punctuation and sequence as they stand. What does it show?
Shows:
5.36
